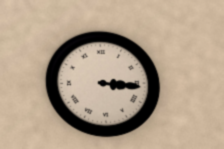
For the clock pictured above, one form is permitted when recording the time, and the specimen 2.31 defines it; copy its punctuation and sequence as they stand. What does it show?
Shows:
3.16
